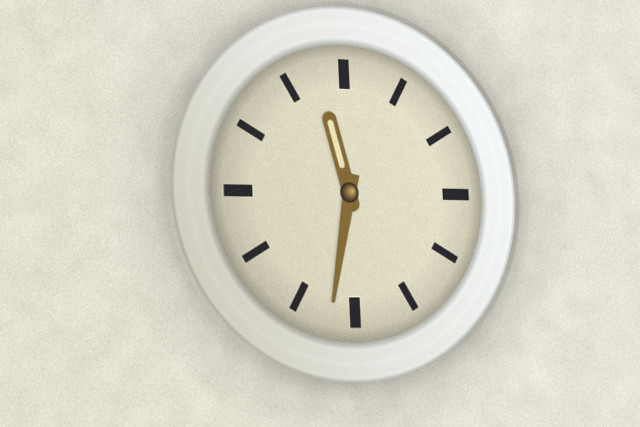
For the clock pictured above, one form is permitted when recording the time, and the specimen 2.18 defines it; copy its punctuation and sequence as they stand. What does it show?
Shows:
11.32
